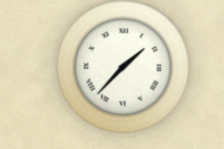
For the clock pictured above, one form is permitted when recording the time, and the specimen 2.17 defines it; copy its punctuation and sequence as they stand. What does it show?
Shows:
1.37
